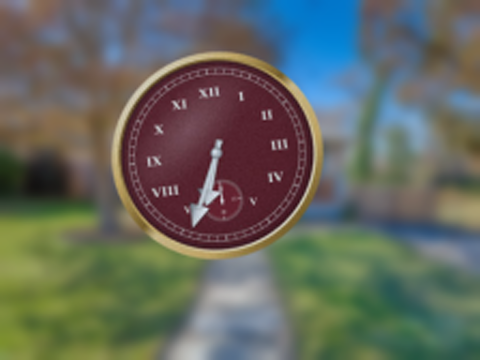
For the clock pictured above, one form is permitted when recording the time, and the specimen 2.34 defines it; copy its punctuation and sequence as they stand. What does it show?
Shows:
6.34
